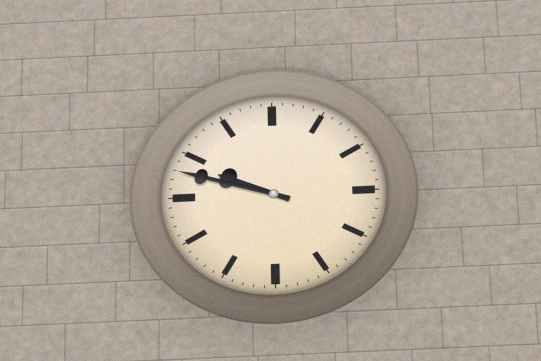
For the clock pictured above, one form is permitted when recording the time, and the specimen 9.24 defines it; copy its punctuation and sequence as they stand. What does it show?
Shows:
9.48
